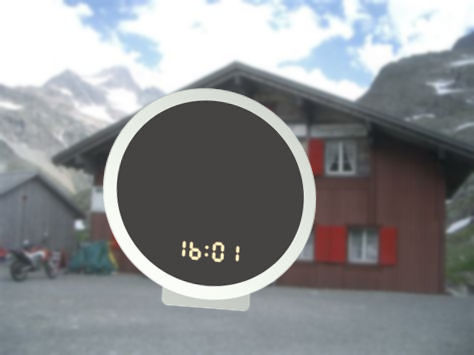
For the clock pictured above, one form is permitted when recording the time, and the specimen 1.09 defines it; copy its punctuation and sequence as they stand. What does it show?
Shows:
16.01
